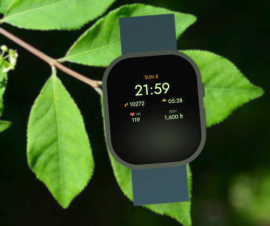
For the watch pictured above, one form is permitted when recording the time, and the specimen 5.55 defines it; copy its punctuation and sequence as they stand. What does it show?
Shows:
21.59
